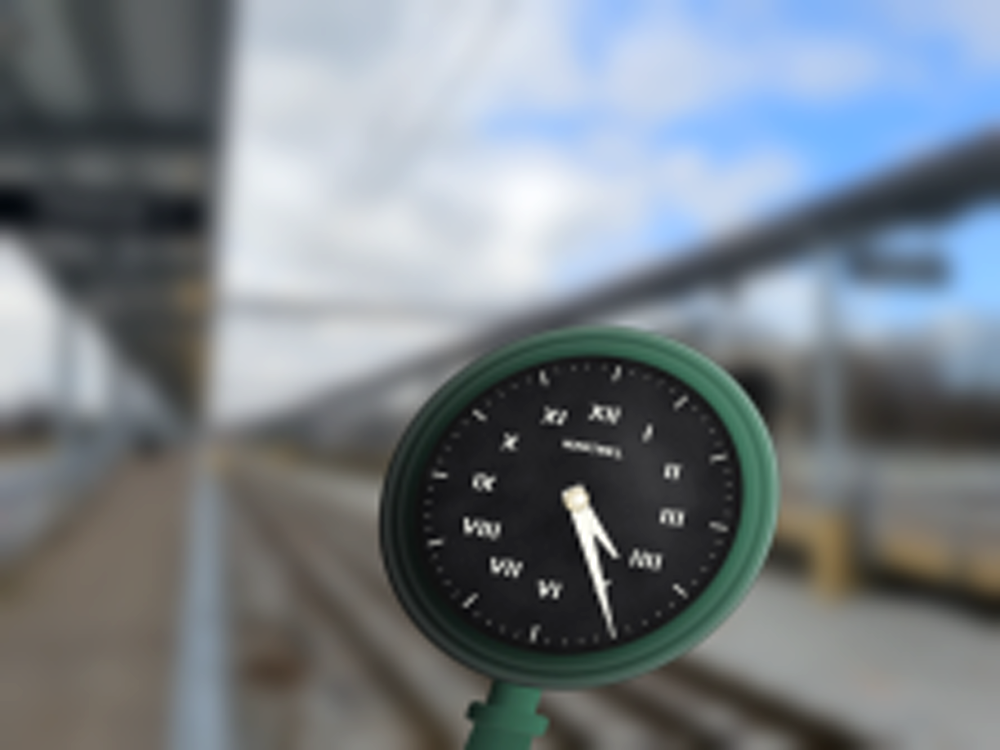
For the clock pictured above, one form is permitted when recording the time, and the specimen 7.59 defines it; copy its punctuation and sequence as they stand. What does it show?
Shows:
4.25
